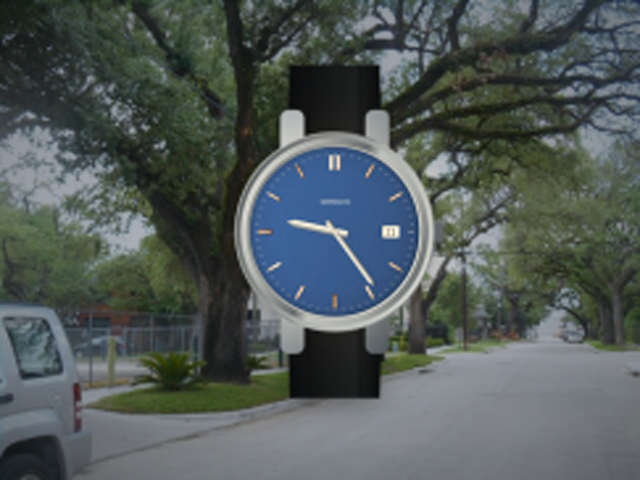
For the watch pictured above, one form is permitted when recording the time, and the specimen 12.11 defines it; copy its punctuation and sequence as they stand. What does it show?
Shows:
9.24
